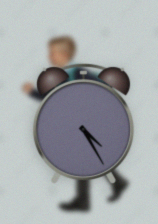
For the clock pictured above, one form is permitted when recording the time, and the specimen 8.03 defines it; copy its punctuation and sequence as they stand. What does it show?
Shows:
4.25
